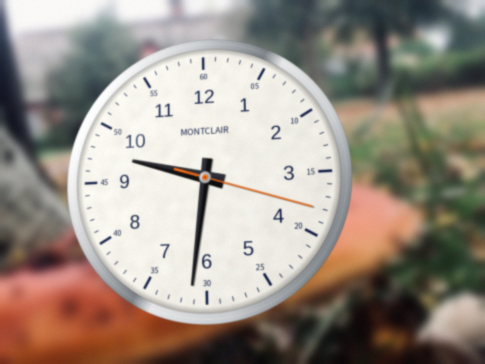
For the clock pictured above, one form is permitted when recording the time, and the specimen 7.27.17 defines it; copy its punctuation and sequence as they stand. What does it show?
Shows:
9.31.18
